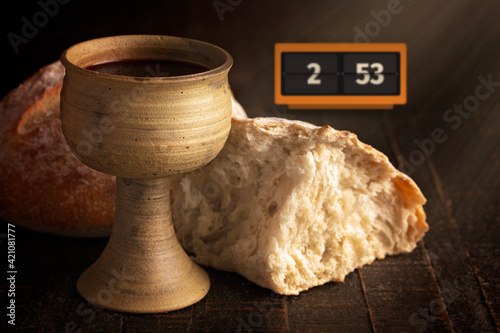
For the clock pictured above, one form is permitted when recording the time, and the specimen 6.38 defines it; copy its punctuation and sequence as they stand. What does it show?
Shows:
2.53
